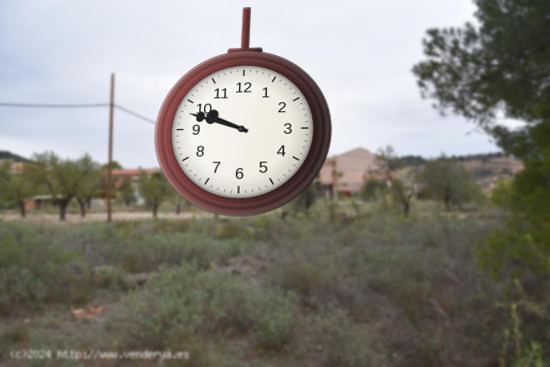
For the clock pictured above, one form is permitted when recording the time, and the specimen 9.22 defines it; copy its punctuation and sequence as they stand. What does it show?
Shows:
9.48
